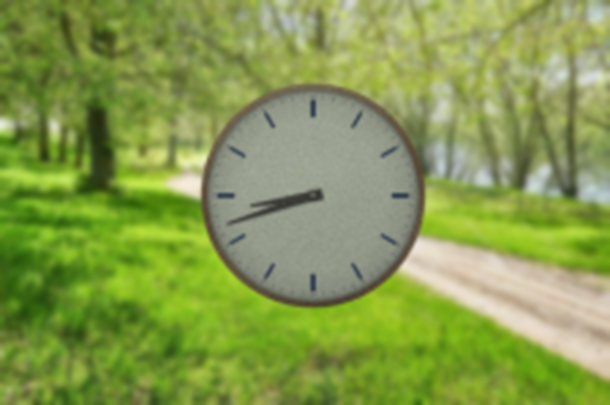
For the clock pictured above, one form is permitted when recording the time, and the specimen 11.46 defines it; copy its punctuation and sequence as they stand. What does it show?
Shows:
8.42
